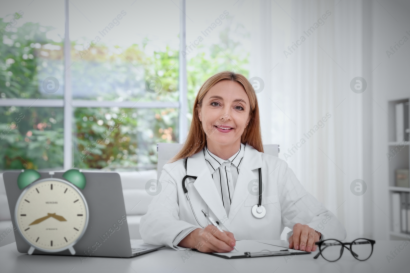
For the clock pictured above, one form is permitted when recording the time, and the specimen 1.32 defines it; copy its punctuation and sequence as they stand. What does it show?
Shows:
3.41
